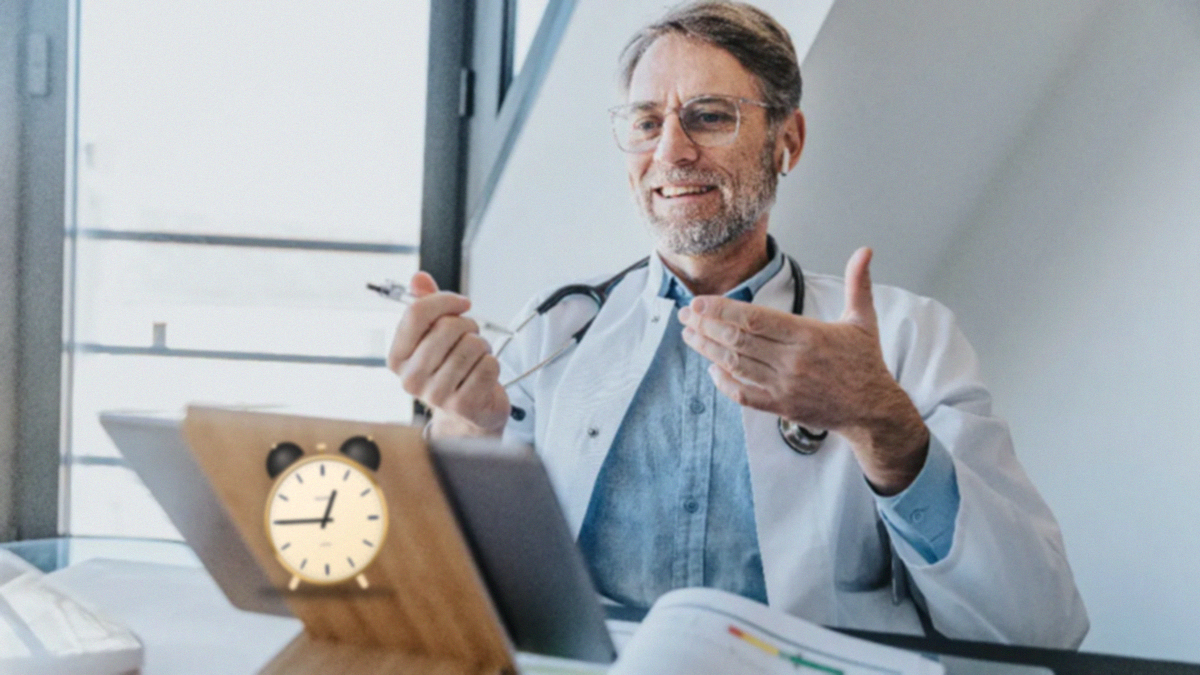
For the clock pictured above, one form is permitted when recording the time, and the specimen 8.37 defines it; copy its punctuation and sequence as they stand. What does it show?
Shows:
12.45
